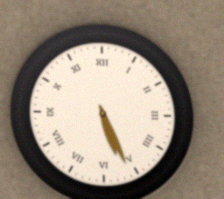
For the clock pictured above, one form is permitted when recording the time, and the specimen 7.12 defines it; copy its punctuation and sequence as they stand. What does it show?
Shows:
5.26
